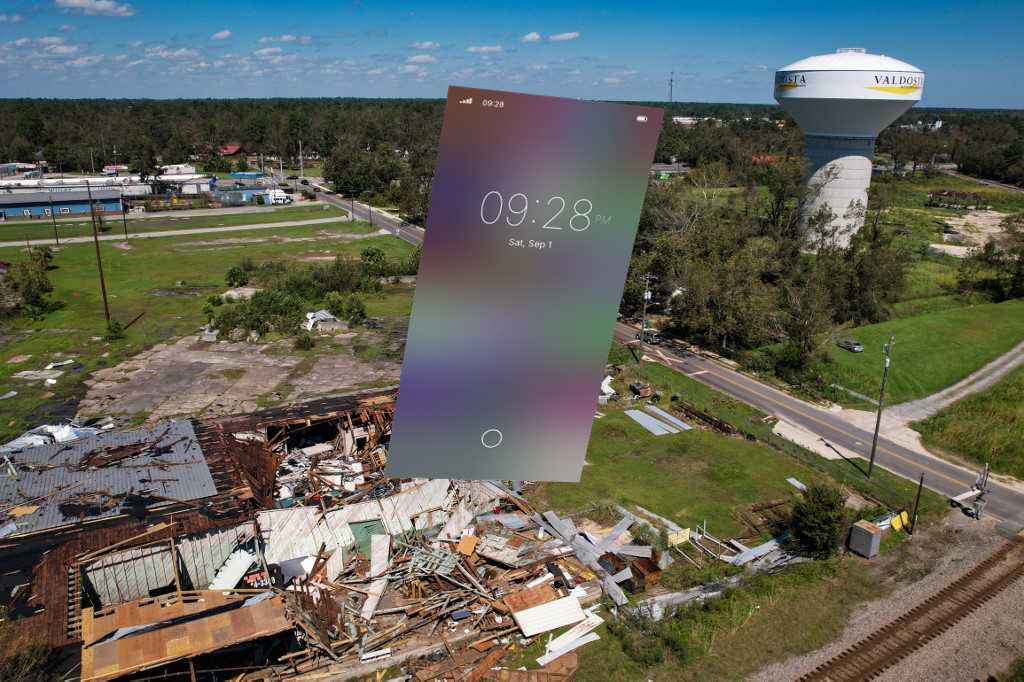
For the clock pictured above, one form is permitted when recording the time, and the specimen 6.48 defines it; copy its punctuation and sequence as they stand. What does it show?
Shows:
9.28
